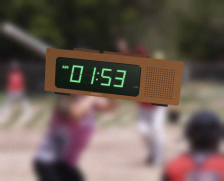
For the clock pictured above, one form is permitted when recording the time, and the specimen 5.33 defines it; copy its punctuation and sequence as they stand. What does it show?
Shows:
1.53
